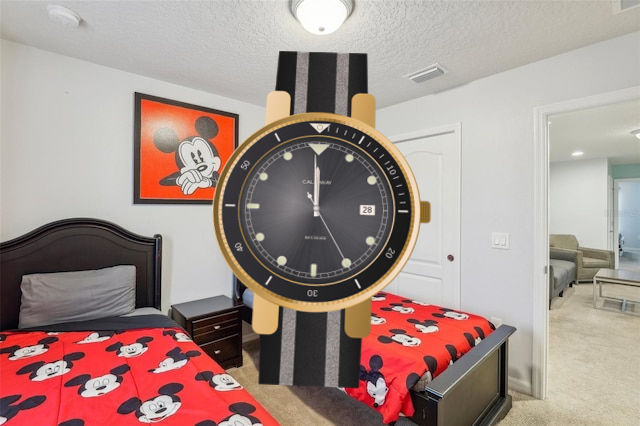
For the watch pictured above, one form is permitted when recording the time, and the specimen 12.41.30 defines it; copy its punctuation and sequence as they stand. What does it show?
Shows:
11.59.25
